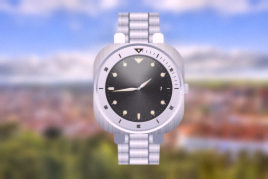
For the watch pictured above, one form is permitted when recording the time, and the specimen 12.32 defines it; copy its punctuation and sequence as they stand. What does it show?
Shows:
1.44
